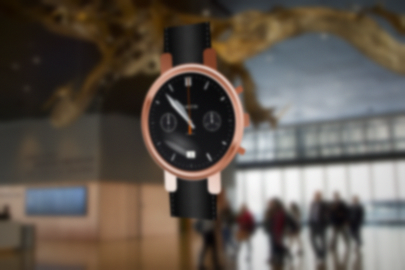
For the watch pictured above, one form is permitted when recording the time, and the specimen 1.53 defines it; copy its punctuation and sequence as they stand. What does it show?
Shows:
10.53
